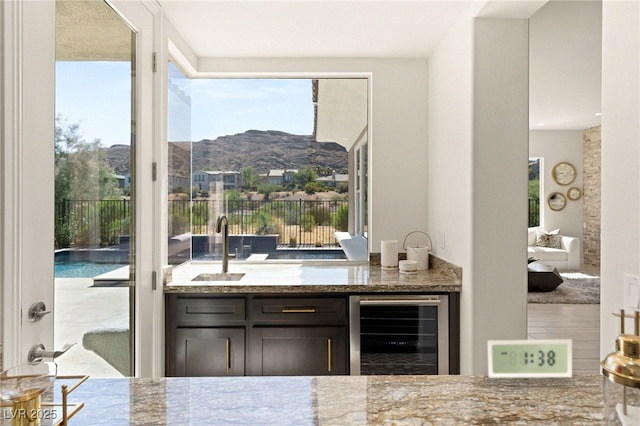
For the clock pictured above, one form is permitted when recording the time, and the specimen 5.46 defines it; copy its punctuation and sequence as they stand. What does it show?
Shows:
1.38
